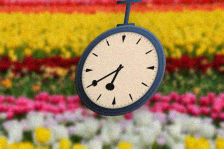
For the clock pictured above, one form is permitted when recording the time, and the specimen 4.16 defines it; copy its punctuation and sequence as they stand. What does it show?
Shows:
6.40
